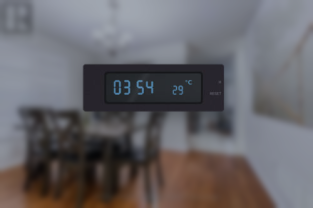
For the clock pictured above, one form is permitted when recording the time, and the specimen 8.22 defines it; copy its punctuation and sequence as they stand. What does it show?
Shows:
3.54
